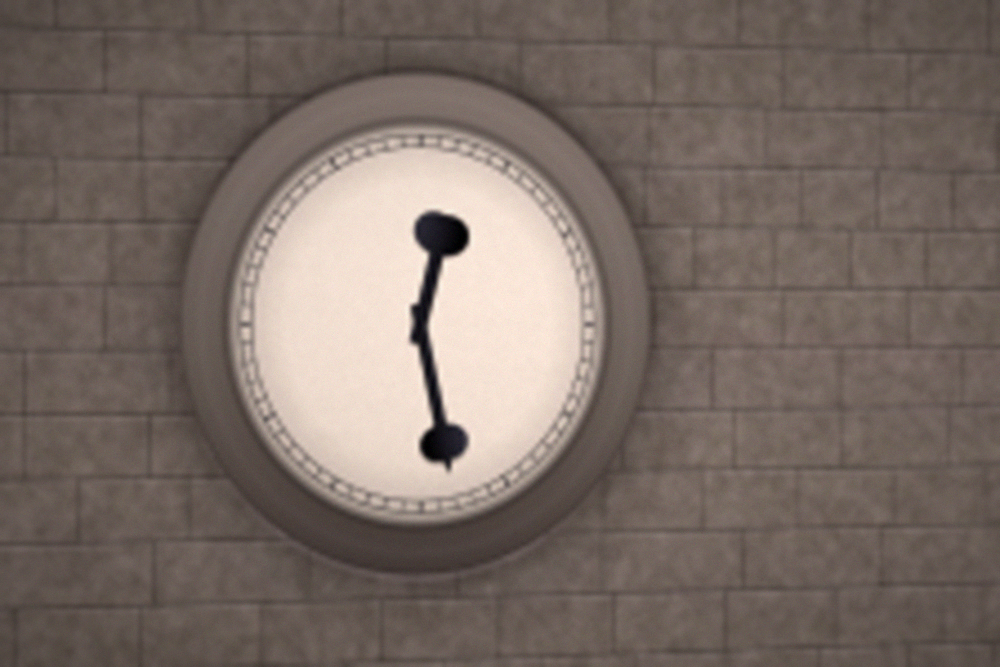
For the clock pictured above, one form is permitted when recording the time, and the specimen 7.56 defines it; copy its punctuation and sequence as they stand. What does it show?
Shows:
12.28
